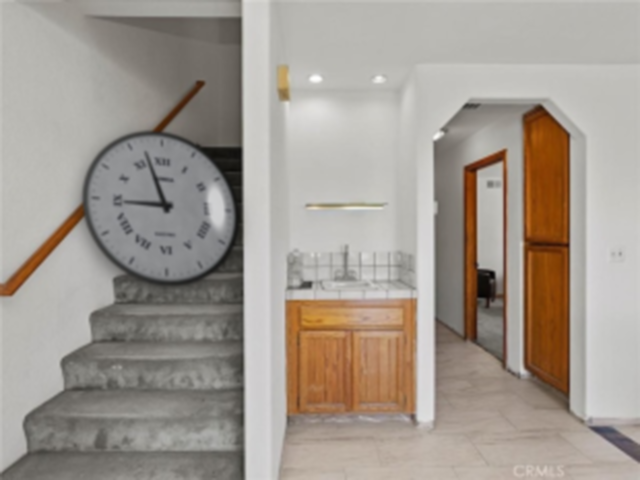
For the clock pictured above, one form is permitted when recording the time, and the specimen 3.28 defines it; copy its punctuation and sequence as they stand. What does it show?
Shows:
8.57
